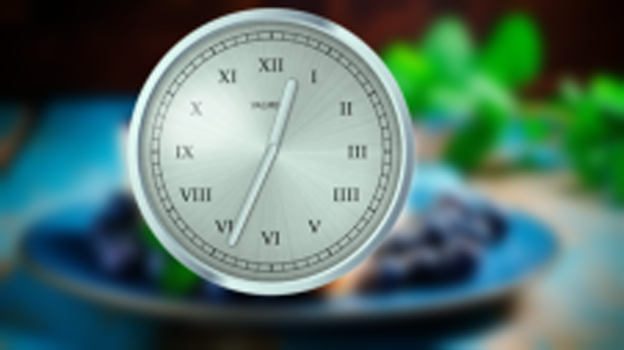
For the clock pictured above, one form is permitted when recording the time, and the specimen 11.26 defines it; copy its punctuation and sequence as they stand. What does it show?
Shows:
12.34
